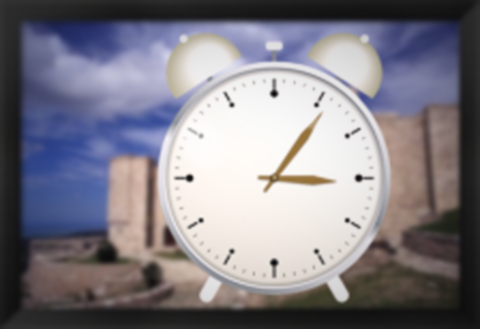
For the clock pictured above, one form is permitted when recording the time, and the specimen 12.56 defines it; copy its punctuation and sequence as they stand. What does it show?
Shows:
3.06
